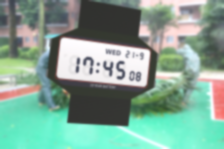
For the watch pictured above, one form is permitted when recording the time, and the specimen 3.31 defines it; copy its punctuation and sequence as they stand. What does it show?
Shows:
17.45
